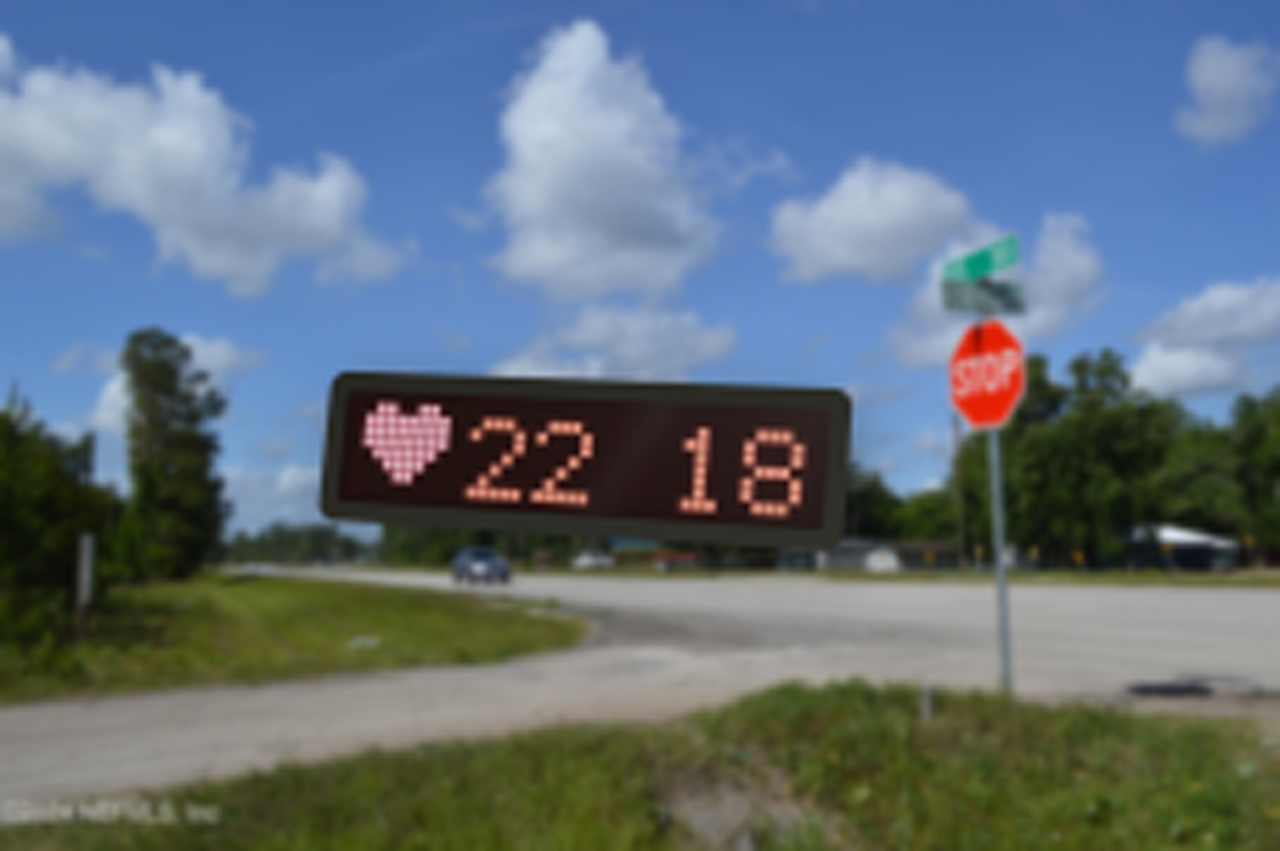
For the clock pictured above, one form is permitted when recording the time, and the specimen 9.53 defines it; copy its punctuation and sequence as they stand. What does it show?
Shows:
22.18
